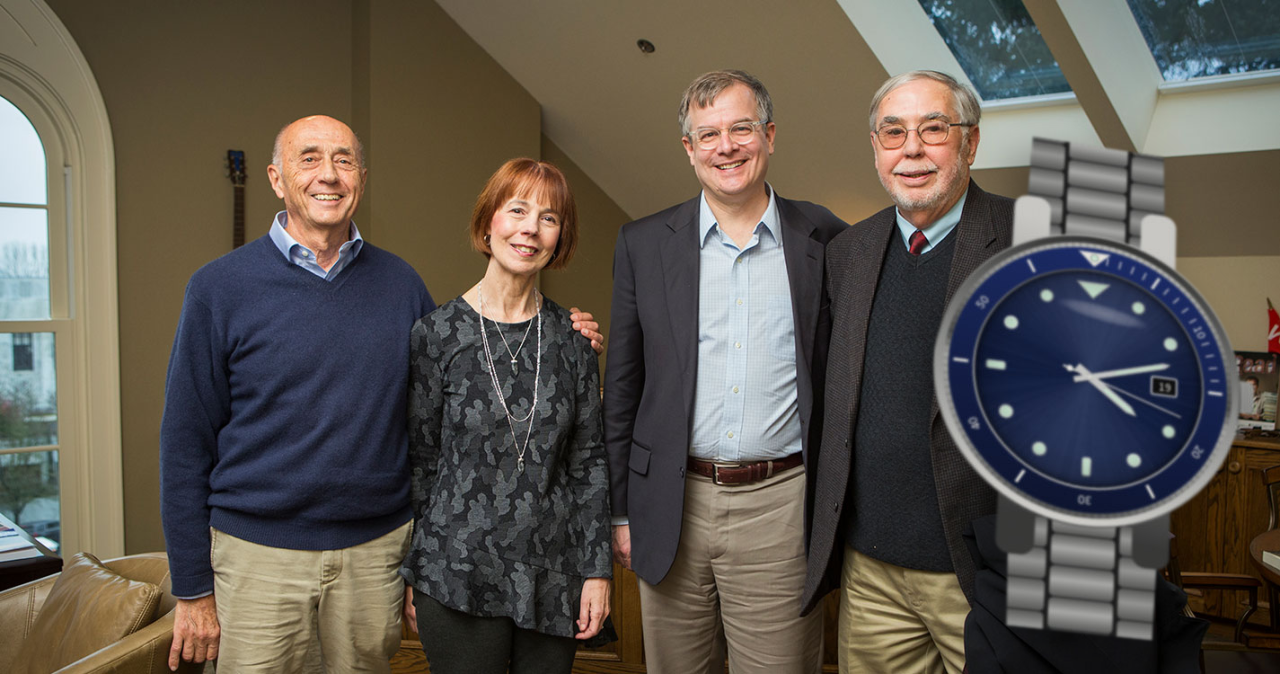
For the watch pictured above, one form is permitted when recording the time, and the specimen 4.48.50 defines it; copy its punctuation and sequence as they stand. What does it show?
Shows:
4.12.18
